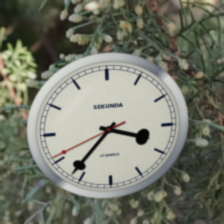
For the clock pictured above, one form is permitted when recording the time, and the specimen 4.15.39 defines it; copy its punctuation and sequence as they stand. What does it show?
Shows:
3.36.41
